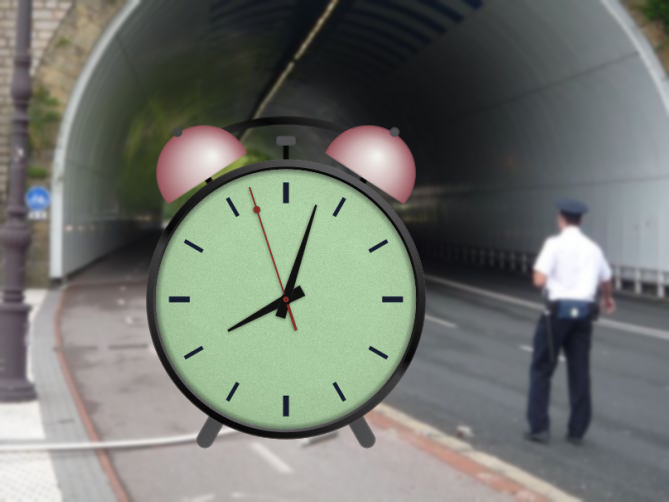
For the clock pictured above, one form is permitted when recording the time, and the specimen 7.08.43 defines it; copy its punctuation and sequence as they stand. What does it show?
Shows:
8.02.57
